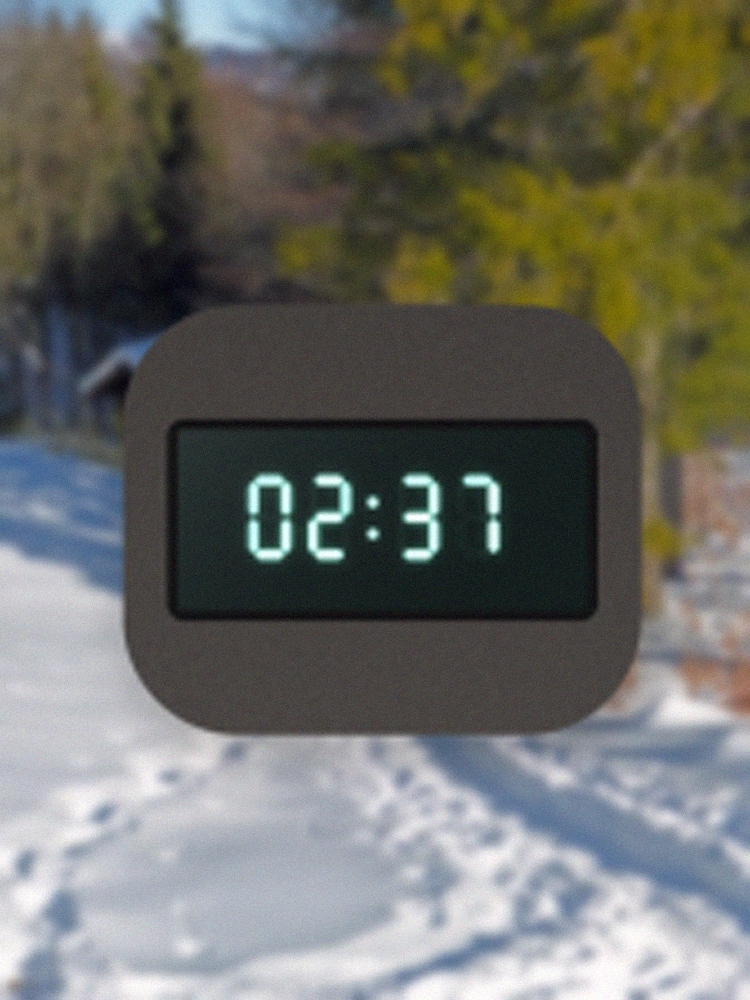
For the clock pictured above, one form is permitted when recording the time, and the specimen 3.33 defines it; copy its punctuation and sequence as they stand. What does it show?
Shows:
2.37
